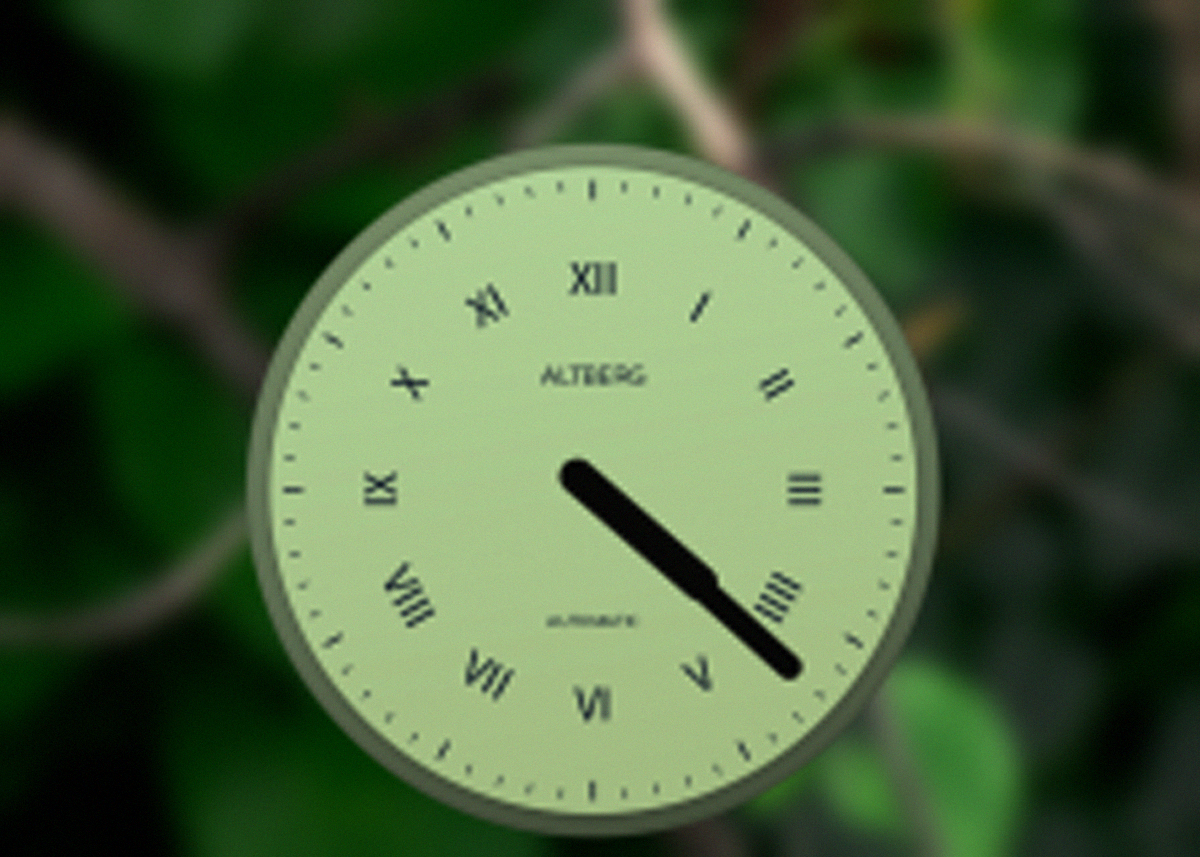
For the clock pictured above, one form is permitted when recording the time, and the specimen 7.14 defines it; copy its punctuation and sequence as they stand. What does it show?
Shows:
4.22
